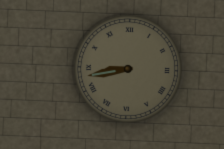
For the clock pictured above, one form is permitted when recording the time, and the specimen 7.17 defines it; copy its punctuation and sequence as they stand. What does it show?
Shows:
8.43
